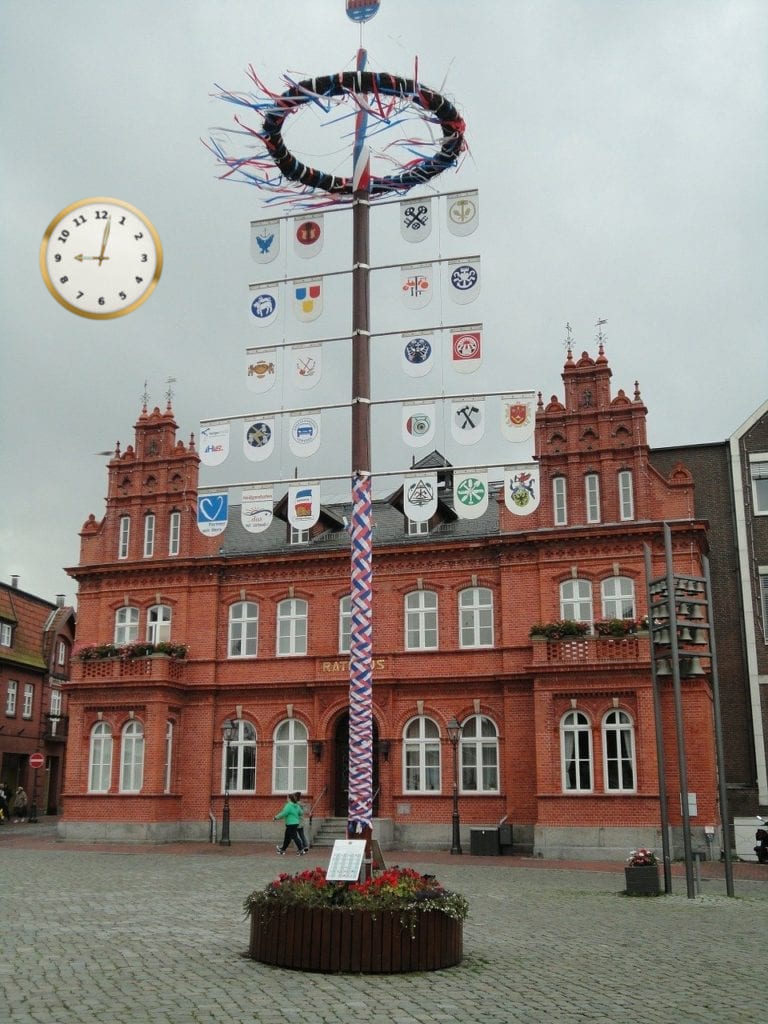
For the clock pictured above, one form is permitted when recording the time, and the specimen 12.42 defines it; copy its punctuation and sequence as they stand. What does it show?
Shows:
9.02
